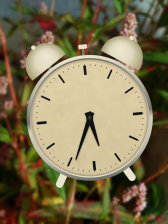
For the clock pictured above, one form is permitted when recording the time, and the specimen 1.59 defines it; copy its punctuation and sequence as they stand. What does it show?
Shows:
5.34
